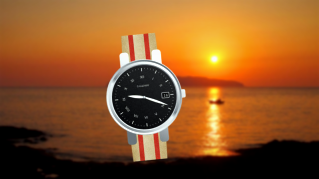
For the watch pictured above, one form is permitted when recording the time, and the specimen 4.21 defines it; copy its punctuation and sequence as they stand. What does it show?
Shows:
9.19
